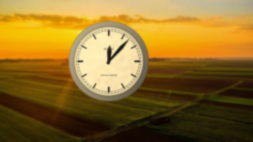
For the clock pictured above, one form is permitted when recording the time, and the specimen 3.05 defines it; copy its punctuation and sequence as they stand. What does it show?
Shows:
12.07
